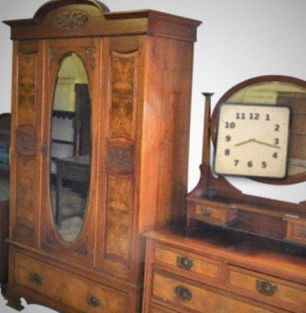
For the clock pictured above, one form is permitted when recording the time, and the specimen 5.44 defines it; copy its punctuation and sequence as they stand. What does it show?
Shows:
8.17
